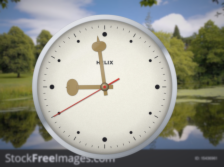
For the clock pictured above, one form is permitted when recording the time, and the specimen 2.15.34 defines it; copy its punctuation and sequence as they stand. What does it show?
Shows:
8.58.40
